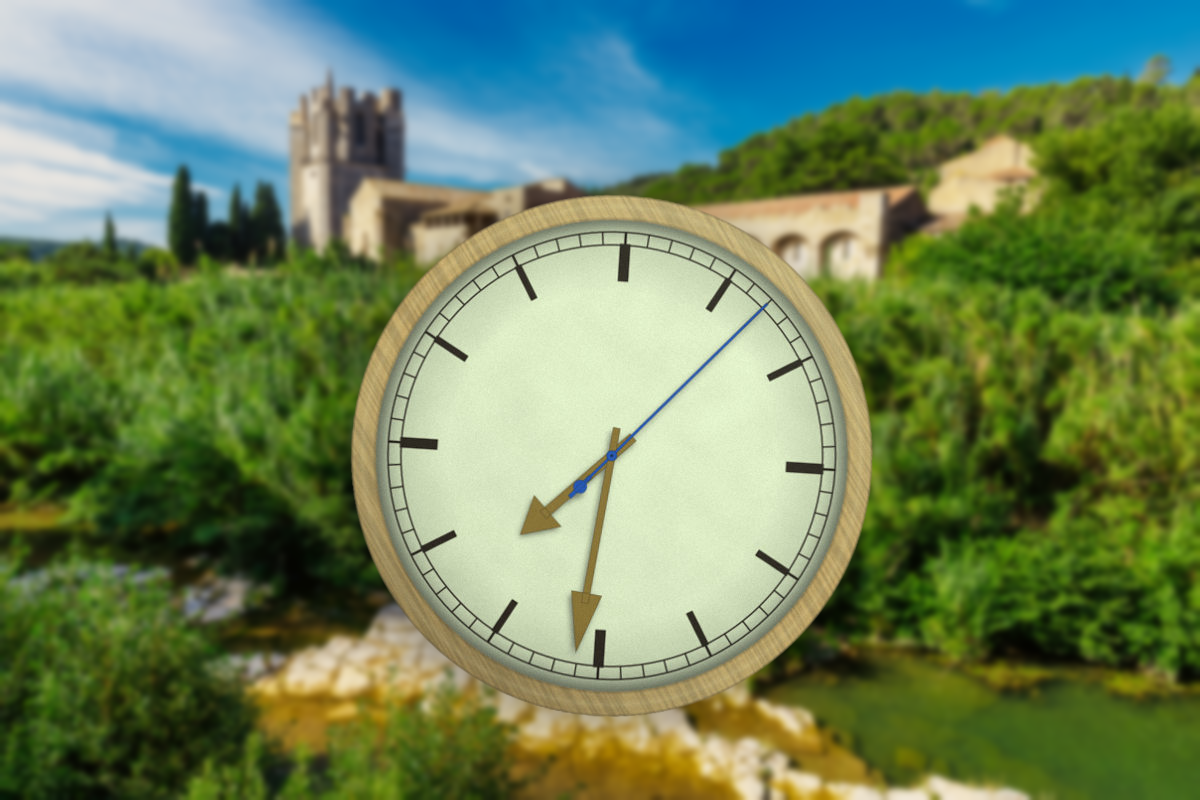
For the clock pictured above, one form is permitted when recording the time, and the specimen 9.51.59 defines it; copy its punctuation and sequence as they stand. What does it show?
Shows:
7.31.07
